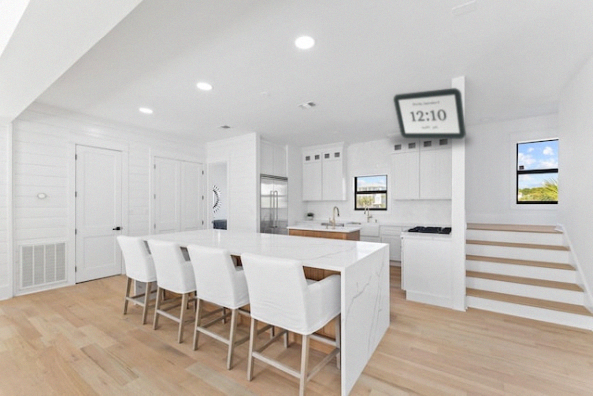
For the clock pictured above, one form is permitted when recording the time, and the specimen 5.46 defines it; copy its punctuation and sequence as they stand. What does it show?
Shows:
12.10
